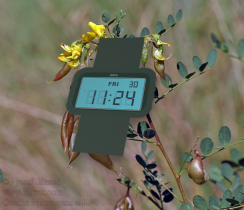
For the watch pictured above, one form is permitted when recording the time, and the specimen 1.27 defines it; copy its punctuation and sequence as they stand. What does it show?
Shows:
11.24
